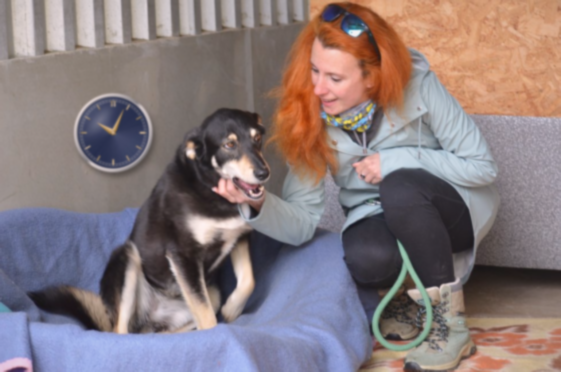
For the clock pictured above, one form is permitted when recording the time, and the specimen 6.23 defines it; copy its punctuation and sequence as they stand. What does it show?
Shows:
10.04
